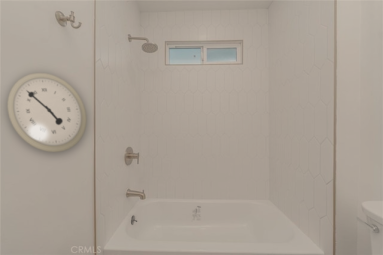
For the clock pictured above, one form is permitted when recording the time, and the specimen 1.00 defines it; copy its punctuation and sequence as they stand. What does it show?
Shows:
4.53
